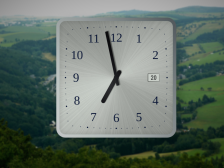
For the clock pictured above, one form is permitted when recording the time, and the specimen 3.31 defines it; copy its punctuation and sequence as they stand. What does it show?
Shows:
6.58
